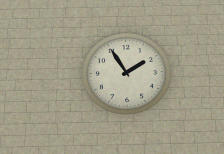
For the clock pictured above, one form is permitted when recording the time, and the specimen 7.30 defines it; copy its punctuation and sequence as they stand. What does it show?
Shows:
1.55
